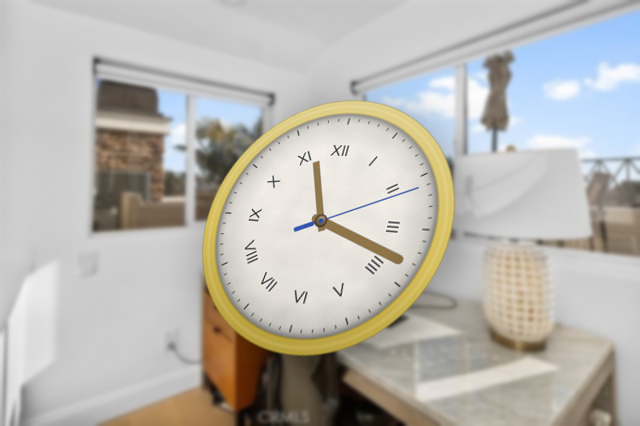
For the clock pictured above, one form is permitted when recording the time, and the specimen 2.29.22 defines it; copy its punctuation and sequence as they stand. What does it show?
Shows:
11.18.11
